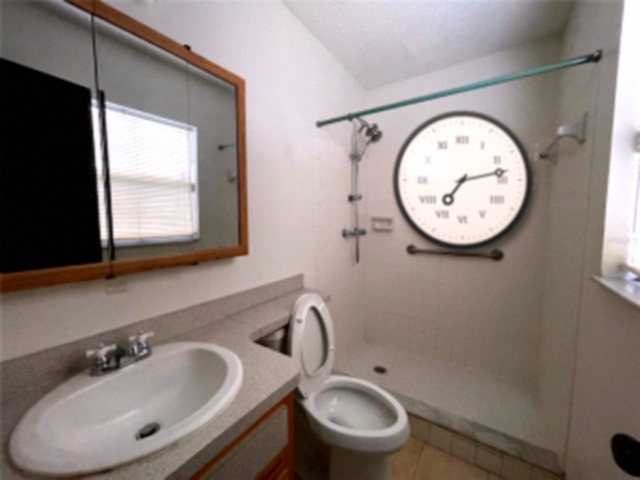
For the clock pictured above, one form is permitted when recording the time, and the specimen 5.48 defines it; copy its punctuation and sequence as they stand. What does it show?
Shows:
7.13
